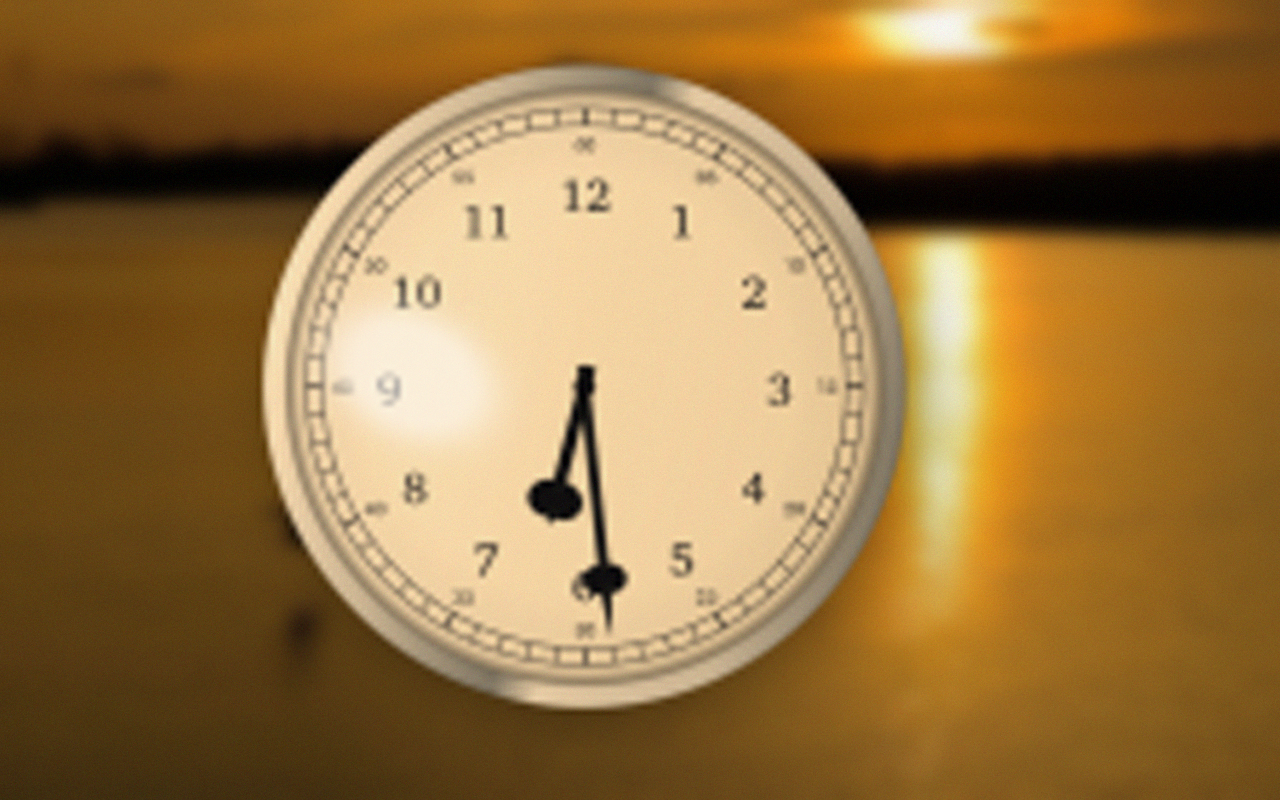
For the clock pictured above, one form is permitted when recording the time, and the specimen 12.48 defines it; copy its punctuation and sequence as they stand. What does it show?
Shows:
6.29
